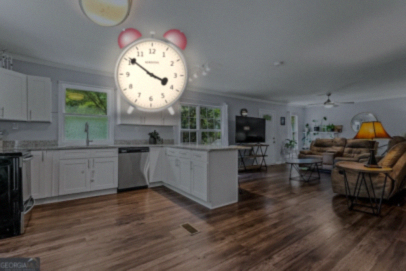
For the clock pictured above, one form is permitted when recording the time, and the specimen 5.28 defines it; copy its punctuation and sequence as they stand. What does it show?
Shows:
3.51
